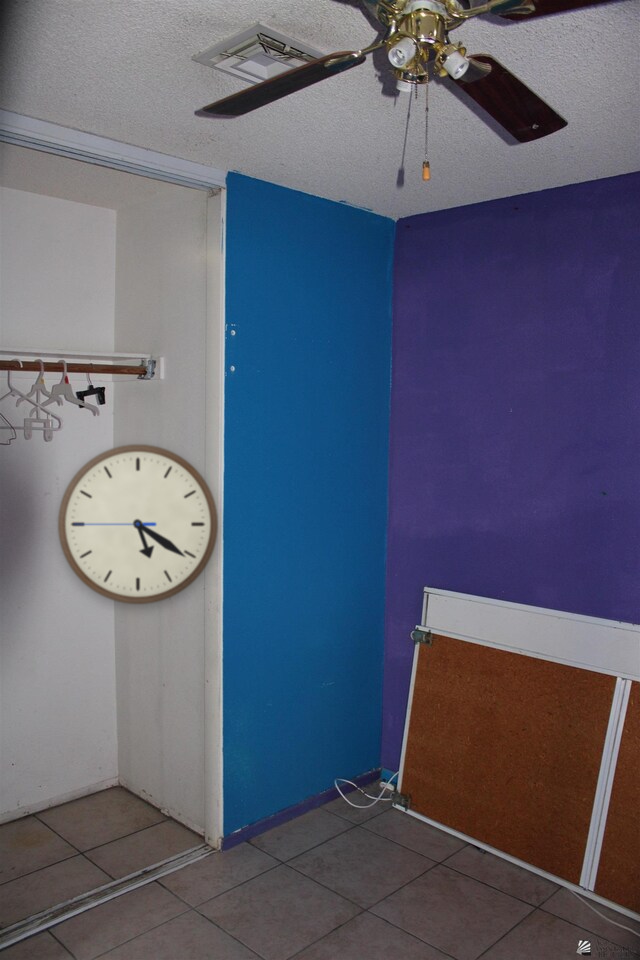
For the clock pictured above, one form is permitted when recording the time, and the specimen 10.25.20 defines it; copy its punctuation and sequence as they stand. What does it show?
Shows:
5.20.45
